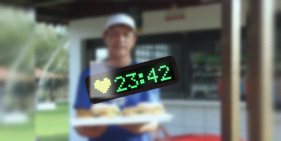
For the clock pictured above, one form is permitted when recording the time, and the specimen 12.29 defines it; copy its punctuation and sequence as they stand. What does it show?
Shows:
23.42
